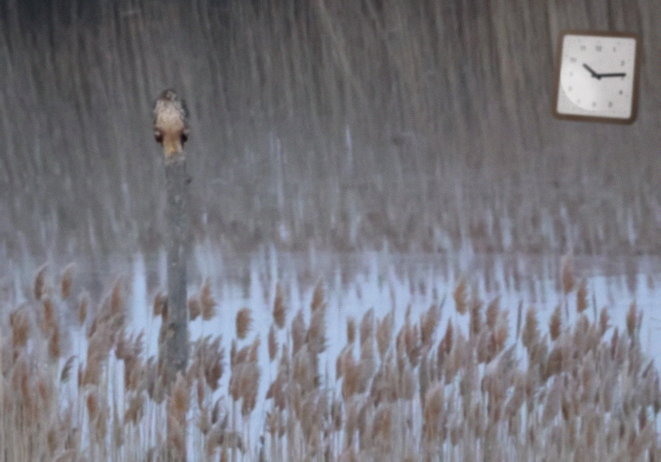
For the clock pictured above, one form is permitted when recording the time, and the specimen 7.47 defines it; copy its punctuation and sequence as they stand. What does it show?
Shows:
10.14
